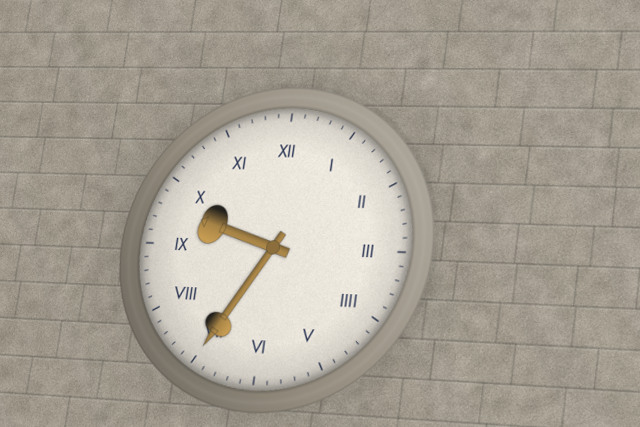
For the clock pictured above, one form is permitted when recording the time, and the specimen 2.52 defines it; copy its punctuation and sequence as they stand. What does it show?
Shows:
9.35
